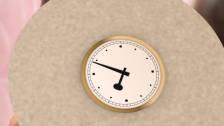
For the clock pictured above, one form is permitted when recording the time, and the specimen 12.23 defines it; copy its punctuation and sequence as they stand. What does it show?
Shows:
6.49
